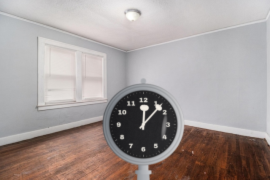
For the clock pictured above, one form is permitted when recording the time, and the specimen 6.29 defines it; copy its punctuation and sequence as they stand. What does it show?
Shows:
12.07
